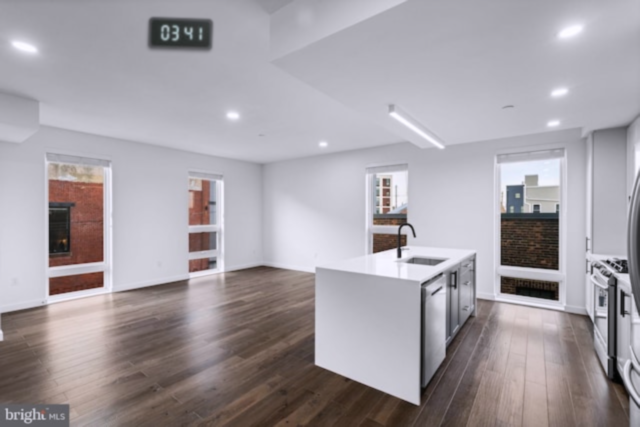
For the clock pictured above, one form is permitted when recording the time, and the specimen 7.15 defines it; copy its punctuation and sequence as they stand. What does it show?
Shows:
3.41
